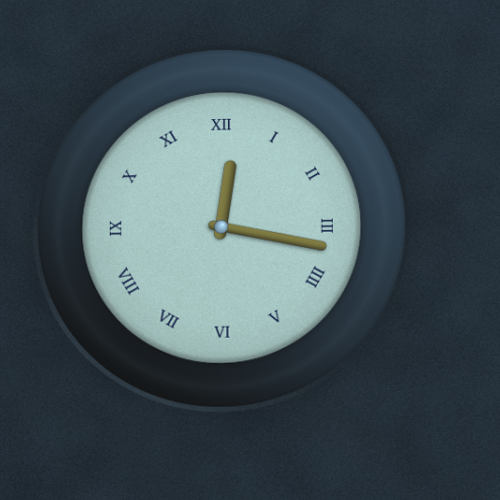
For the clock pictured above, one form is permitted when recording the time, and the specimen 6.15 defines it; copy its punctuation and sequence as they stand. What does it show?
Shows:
12.17
